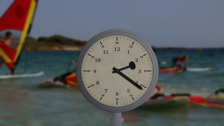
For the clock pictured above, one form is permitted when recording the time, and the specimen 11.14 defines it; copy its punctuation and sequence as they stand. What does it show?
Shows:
2.21
